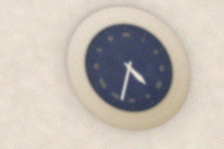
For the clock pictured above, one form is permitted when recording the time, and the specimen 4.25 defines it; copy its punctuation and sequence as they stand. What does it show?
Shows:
4.33
